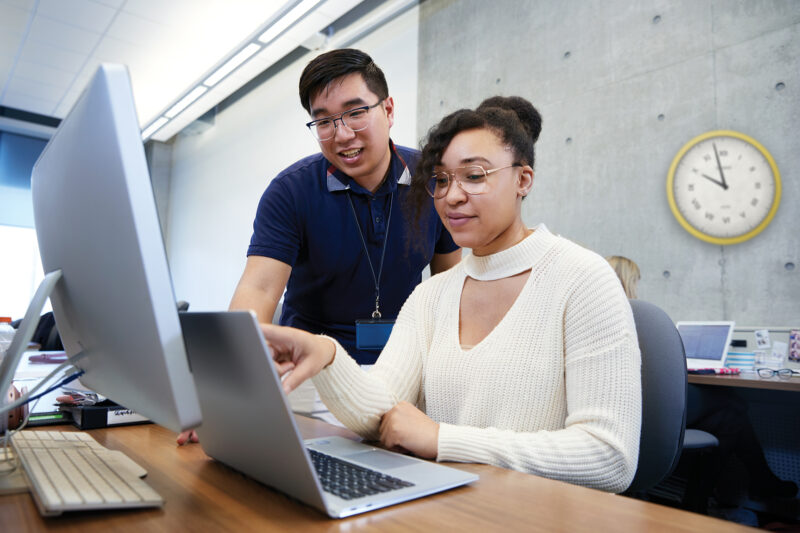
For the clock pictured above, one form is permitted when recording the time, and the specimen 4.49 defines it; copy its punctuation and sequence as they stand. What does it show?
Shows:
9.58
